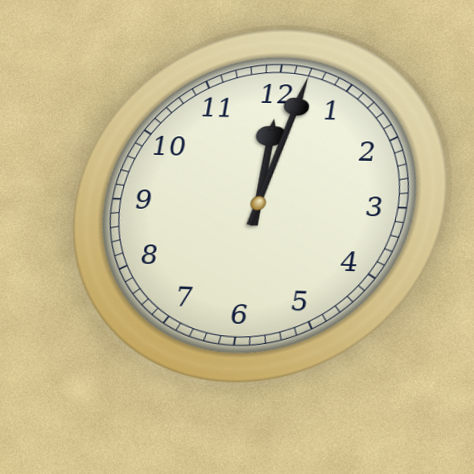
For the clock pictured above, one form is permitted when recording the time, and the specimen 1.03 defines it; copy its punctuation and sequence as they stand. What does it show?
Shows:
12.02
